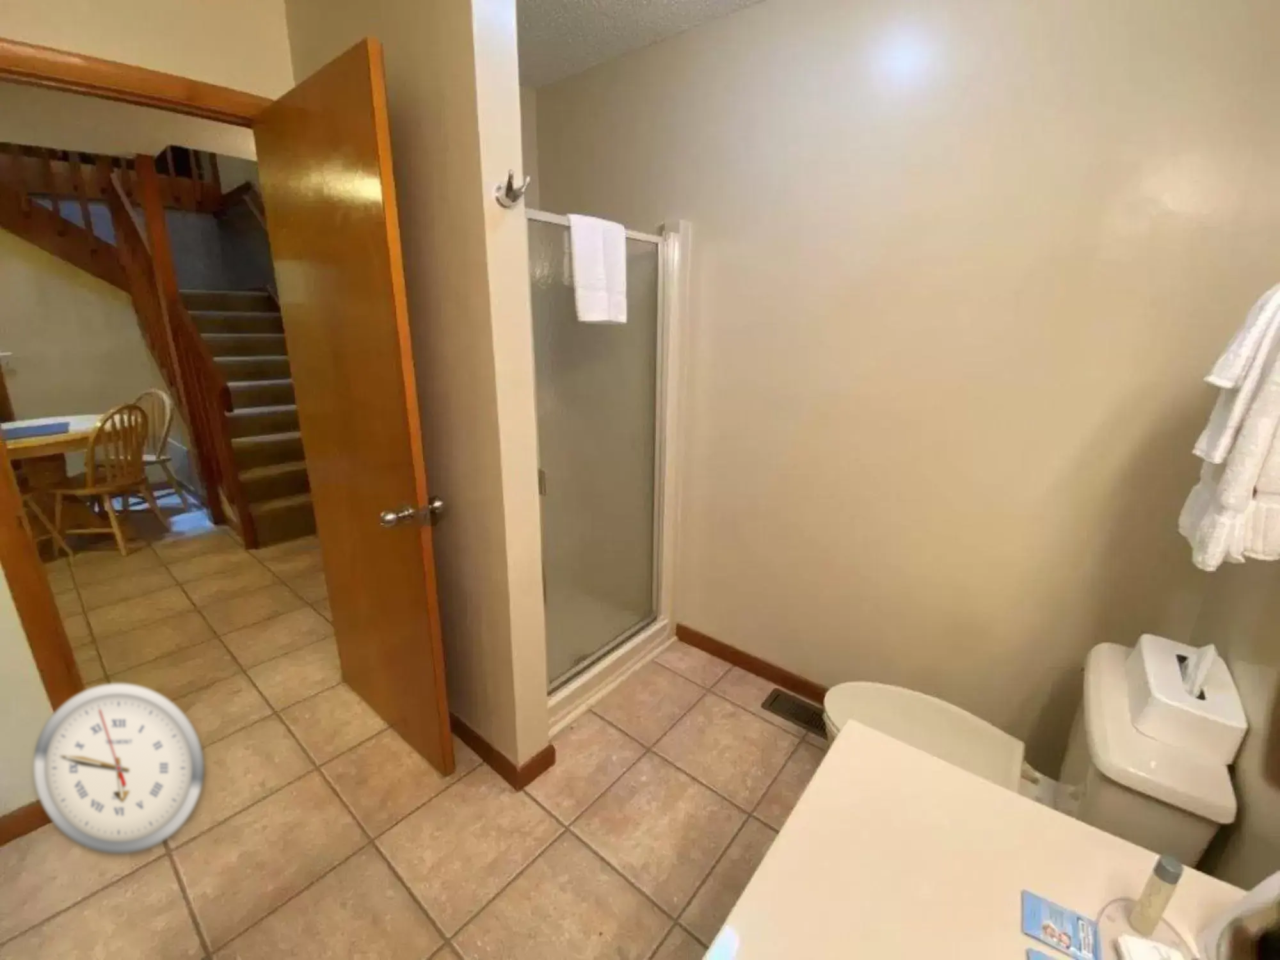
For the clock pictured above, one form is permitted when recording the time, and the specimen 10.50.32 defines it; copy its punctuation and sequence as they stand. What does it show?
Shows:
5.46.57
